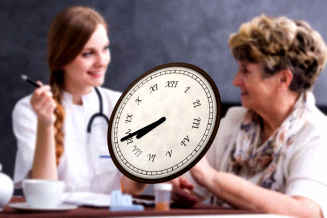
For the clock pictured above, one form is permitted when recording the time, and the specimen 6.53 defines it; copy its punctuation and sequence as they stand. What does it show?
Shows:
7.40
